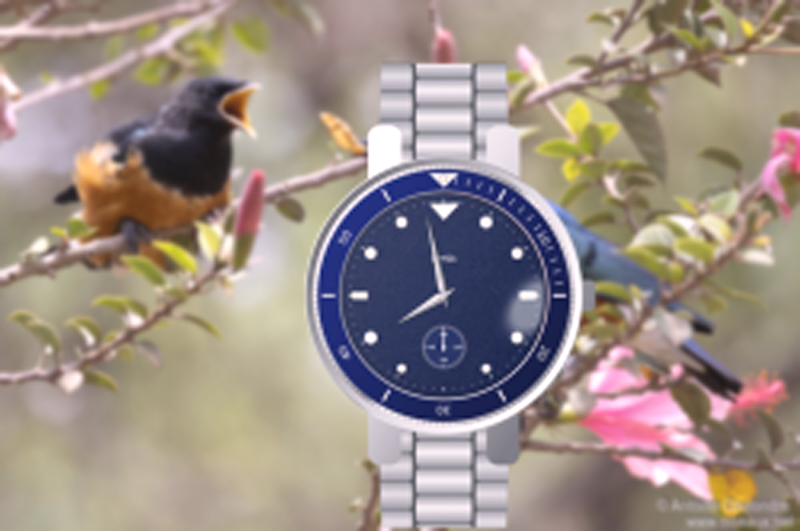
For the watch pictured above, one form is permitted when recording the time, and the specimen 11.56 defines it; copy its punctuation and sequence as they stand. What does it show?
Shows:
7.58
